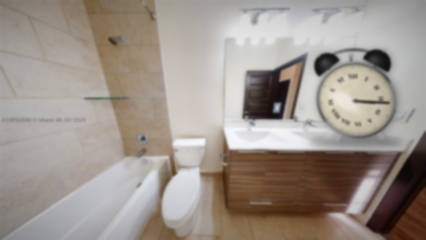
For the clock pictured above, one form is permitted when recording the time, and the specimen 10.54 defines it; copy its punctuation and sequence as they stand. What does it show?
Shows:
3.16
